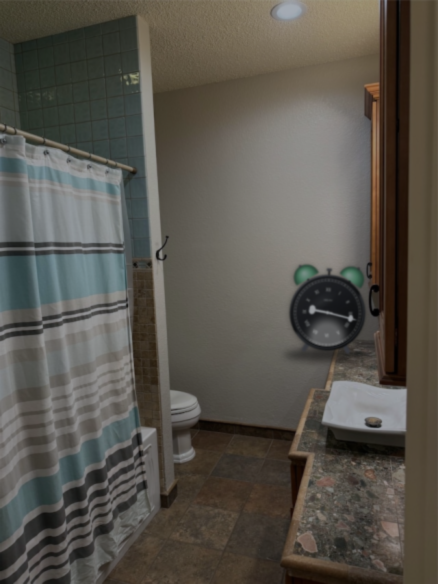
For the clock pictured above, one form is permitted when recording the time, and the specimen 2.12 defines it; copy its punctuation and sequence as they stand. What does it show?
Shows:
9.17
